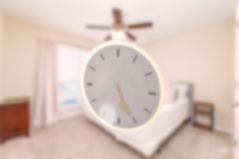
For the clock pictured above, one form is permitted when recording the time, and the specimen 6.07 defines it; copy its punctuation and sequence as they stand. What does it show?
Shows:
5.26
